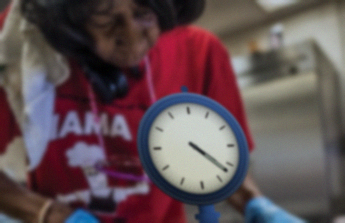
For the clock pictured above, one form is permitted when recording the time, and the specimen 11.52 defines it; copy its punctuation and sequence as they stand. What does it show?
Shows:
4.22
